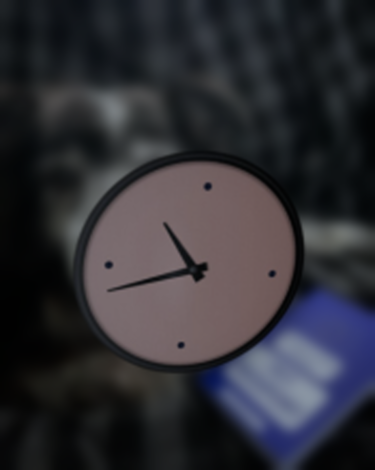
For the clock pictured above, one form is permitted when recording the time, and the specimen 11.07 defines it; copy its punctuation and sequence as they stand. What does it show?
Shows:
10.42
